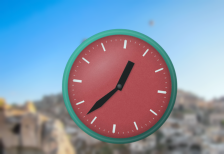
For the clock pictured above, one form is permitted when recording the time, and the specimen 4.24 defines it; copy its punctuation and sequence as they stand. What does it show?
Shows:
12.37
